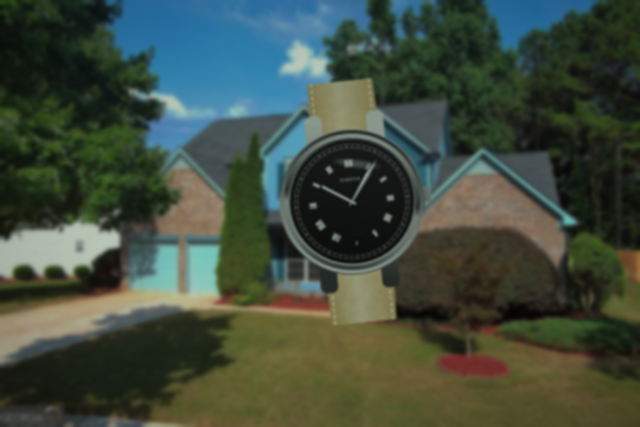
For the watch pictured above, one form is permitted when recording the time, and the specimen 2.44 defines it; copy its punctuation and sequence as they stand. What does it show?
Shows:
10.06
